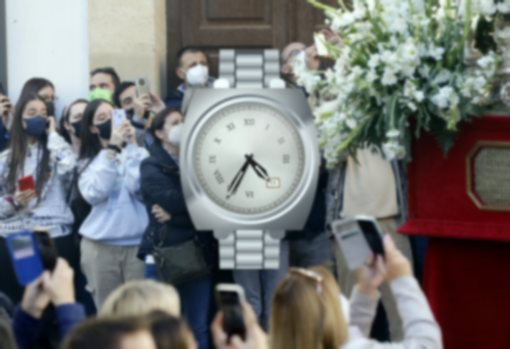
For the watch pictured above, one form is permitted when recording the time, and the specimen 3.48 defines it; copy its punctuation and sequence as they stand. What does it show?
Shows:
4.35
